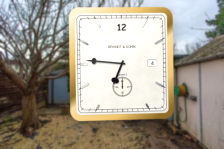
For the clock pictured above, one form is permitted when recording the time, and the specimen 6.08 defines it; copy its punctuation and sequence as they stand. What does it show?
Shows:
6.46
